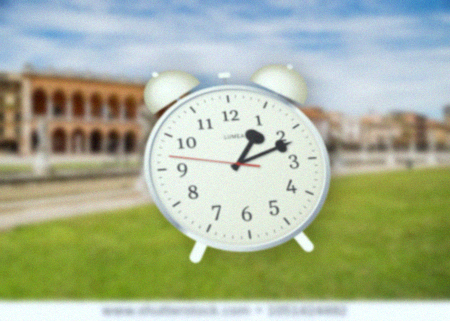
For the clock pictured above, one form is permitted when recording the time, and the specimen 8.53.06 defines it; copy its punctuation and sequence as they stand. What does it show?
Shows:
1.11.47
